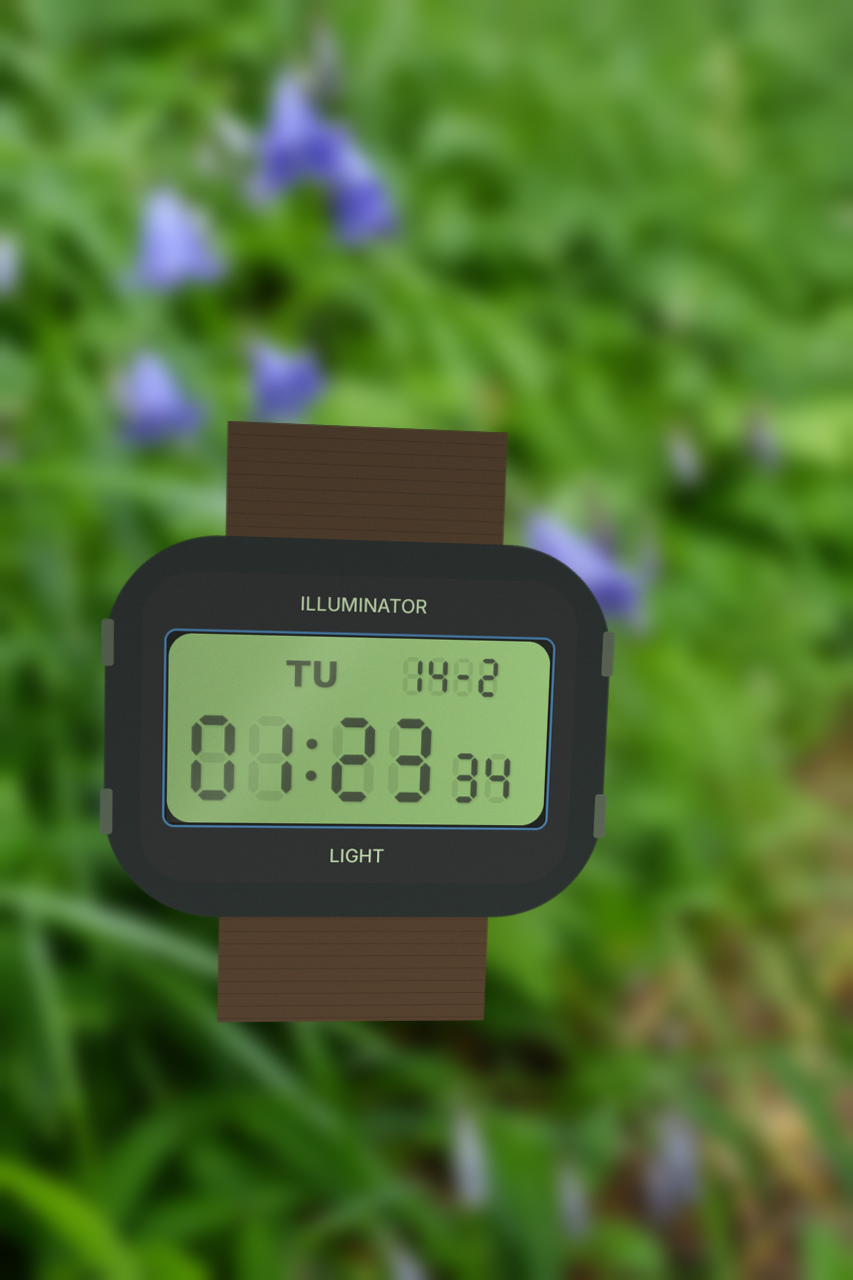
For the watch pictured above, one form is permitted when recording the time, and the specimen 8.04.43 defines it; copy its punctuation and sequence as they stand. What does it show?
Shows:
1.23.34
